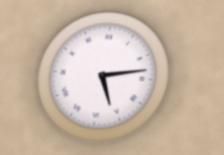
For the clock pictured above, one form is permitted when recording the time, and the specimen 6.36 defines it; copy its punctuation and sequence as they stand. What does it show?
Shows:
5.13
